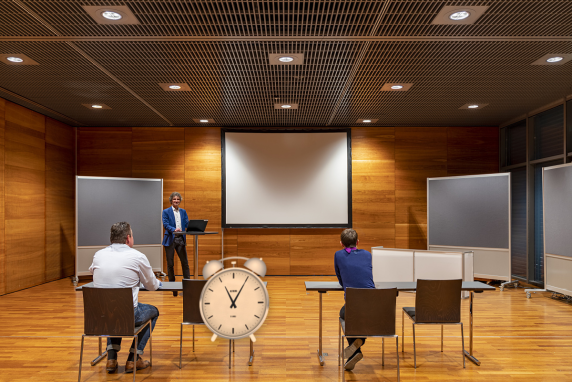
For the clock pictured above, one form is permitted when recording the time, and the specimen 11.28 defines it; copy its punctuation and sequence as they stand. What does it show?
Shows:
11.05
